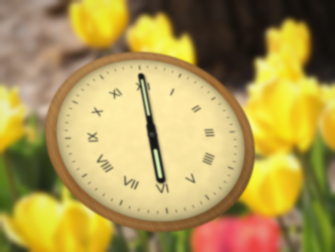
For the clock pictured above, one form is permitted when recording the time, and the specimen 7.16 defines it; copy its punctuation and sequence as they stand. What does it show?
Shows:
6.00
